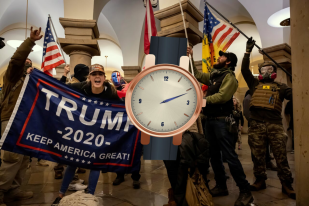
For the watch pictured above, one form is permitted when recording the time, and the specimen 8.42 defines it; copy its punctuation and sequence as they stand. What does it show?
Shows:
2.11
